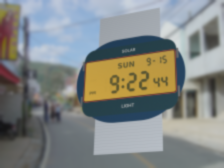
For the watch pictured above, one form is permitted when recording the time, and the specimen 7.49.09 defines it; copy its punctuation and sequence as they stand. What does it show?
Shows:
9.22.44
